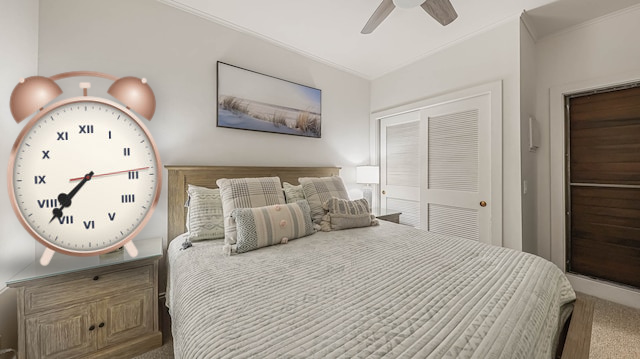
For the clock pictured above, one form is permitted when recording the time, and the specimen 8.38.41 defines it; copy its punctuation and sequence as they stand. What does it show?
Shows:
7.37.14
